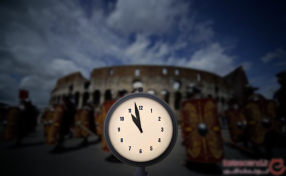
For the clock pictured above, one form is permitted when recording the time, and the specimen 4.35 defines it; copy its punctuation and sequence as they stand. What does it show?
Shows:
10.58
